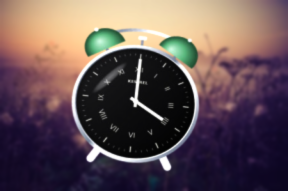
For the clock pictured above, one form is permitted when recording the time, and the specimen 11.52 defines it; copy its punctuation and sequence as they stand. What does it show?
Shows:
4.00
